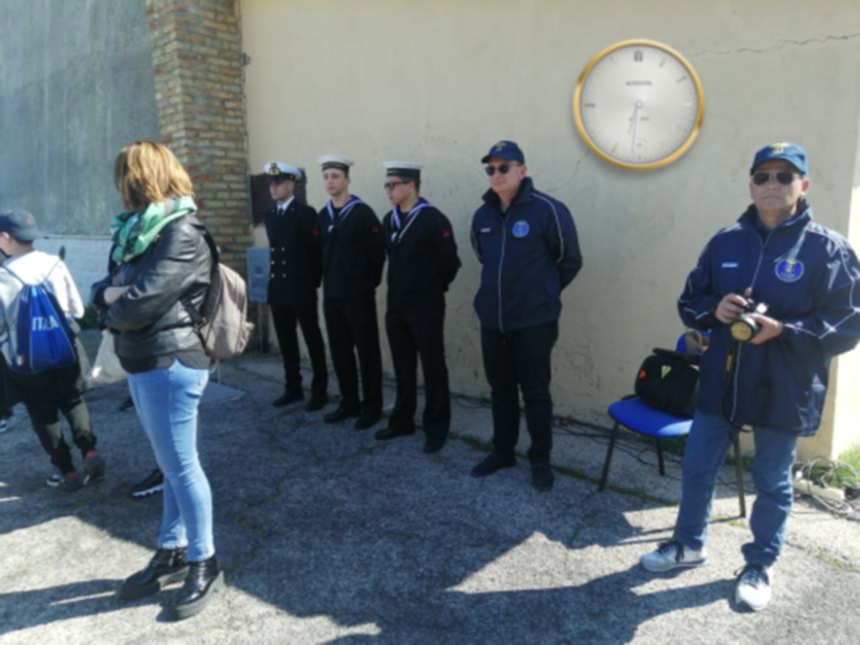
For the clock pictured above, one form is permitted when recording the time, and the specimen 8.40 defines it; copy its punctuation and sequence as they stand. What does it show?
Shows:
6.31
